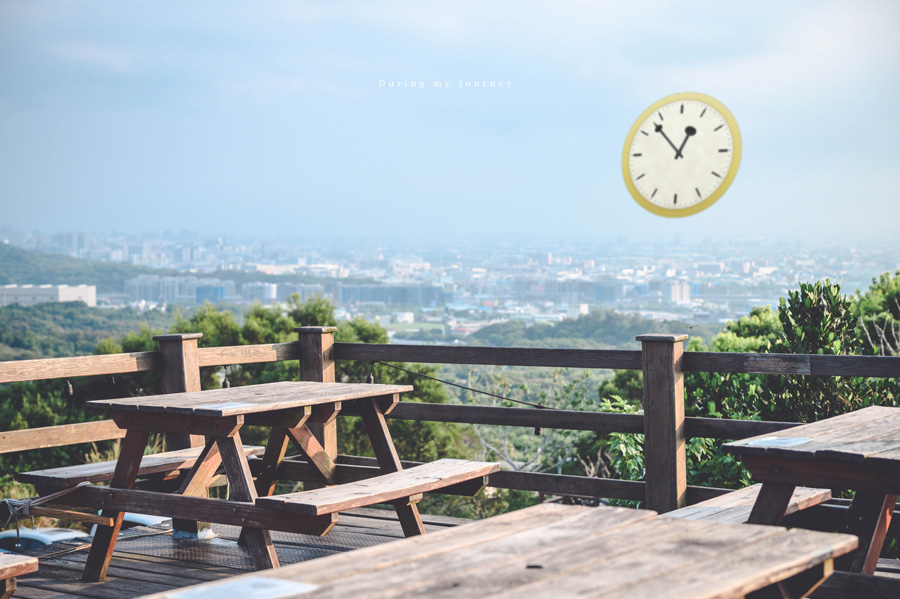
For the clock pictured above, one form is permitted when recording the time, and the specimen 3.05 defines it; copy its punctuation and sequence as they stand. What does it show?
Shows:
12.53
